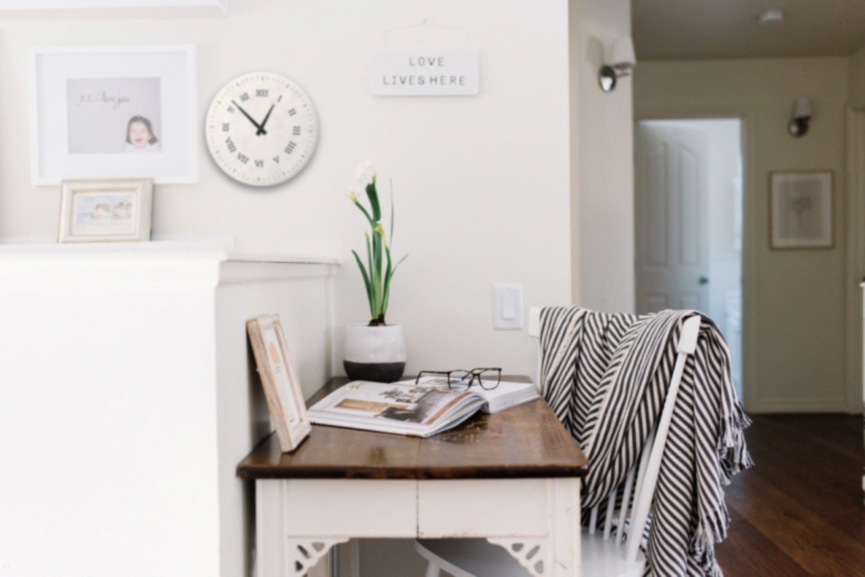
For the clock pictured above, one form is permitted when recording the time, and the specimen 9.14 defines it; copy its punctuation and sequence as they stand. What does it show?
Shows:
12.52
